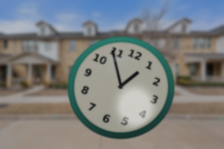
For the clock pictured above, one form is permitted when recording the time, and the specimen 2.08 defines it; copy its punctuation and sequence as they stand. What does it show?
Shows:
12.54
